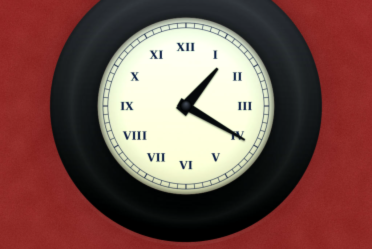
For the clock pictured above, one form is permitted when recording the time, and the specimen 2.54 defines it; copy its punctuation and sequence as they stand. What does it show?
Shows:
1.20
